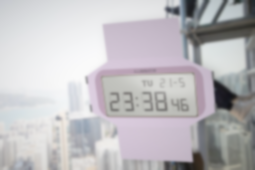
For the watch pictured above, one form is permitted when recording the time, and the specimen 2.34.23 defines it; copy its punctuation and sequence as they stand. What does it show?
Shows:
23.38.46
